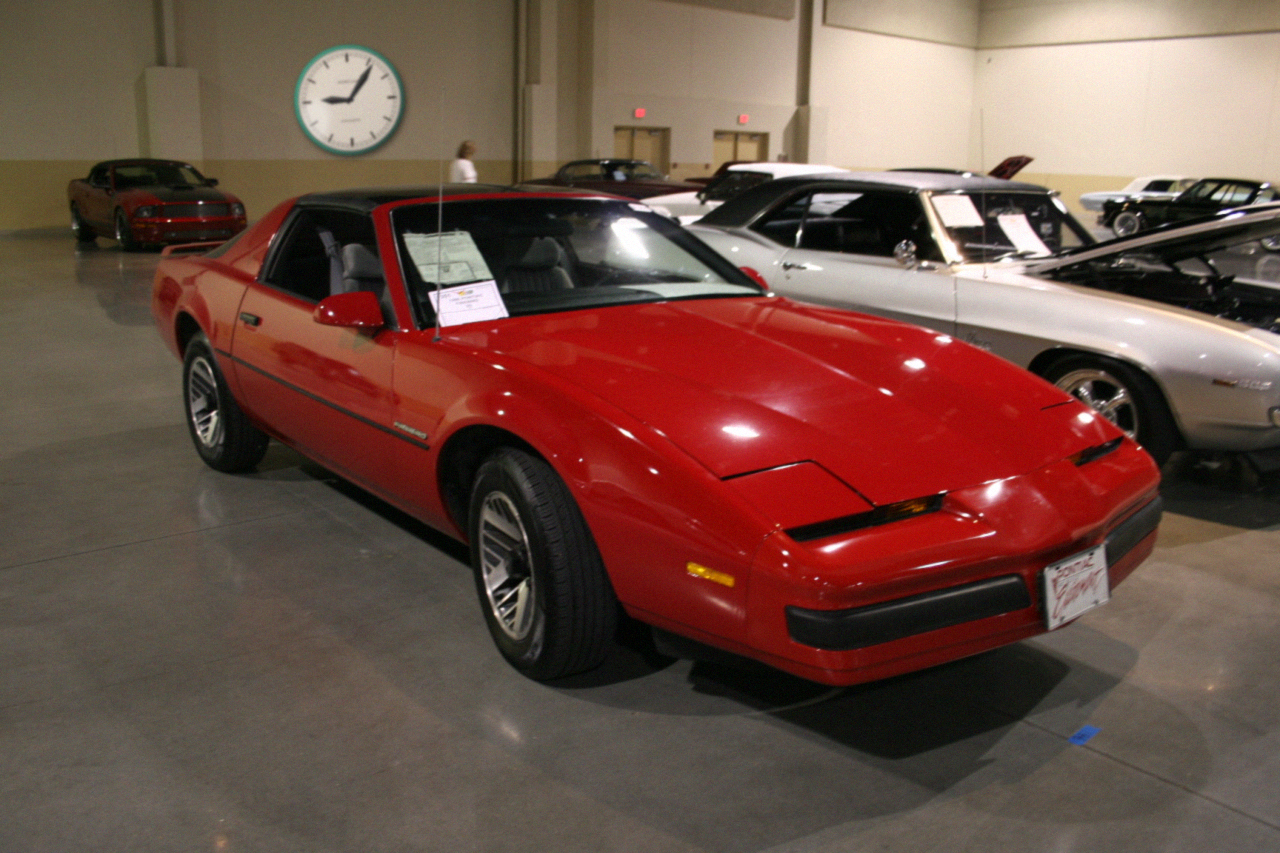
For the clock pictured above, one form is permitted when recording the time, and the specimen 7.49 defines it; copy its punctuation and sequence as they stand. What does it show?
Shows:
9.06
